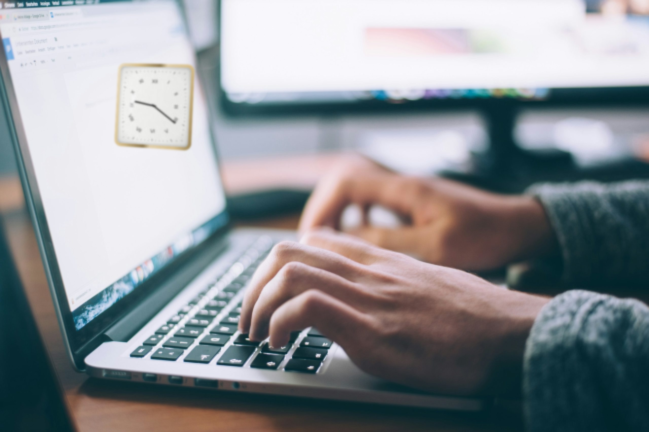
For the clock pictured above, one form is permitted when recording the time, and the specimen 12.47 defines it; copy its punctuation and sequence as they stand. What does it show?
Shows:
9.21
